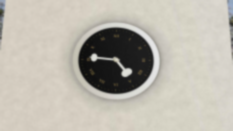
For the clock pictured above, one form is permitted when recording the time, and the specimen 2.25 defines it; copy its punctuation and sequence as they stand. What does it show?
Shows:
4.46
